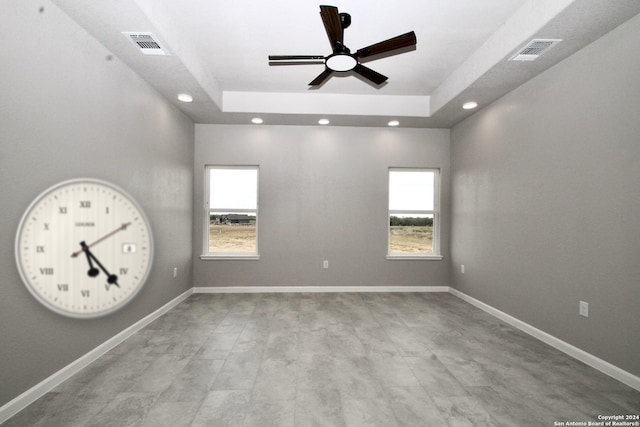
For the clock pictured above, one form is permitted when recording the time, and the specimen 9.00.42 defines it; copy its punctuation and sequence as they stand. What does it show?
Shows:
5.23.10
